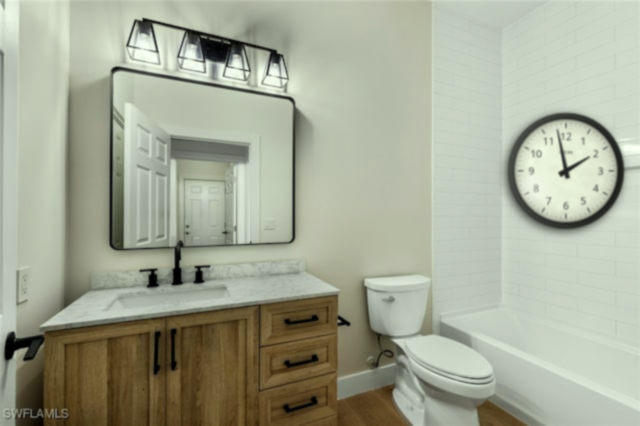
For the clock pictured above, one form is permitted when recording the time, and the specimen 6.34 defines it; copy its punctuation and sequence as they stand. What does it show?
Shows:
1.58
